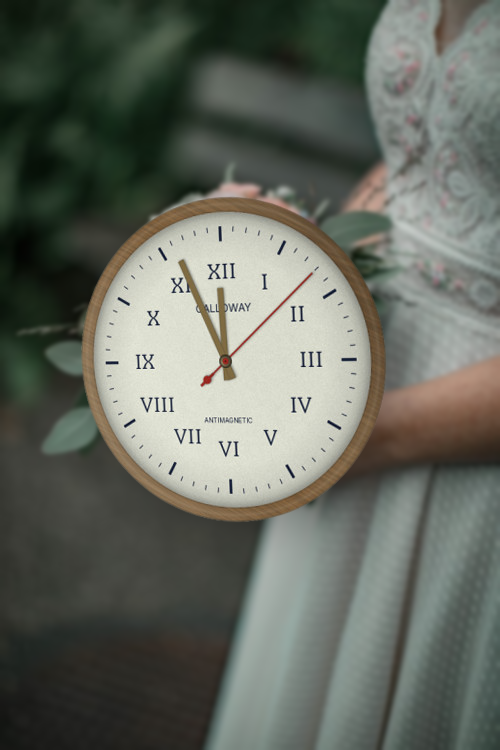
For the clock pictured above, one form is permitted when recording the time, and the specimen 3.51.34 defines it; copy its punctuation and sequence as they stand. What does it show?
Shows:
11.56.08
